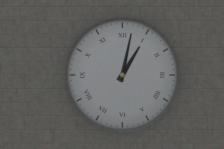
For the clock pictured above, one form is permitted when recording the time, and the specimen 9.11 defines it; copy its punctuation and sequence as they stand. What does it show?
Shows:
1.02
